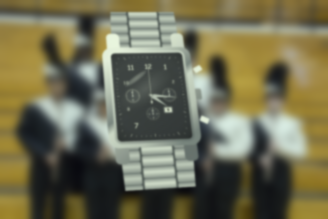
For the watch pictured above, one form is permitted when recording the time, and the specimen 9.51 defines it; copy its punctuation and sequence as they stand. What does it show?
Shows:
4.16
